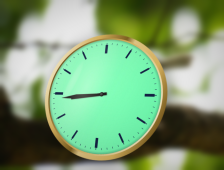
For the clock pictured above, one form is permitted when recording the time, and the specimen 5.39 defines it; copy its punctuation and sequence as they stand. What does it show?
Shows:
8.44
